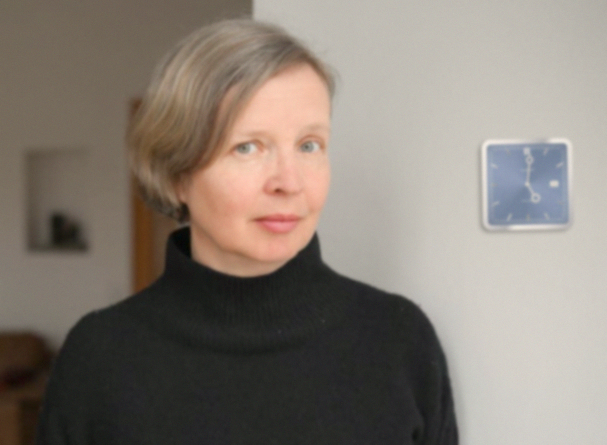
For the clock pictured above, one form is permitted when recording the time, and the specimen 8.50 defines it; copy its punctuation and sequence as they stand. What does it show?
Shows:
5.01
